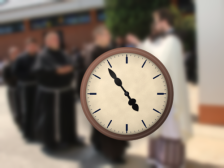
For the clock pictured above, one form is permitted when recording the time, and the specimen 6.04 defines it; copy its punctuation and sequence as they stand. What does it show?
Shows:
4.54
